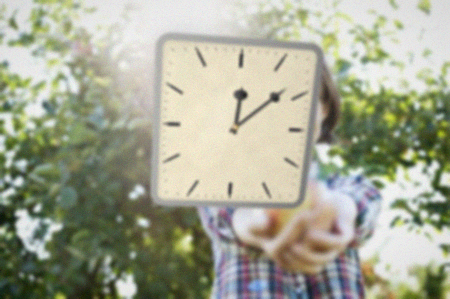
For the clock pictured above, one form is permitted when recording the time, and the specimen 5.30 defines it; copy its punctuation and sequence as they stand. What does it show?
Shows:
12.08
